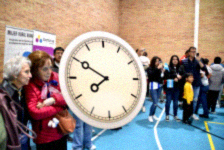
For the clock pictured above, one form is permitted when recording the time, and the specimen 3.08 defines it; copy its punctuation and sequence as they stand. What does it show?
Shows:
7.50
